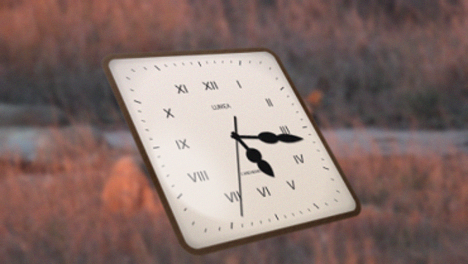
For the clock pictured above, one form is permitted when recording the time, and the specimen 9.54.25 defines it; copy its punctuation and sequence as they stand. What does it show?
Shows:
5.16.34
